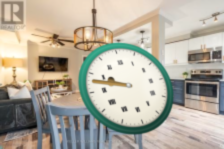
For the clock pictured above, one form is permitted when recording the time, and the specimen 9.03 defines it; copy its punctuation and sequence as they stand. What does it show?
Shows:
9.48
